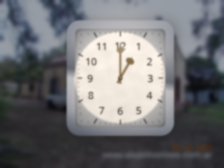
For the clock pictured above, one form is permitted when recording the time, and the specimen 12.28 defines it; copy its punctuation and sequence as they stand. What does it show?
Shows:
1.00
